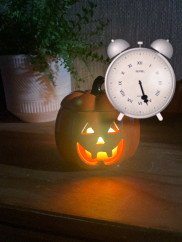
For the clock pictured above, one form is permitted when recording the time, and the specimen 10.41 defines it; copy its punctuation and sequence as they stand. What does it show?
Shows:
5.27
